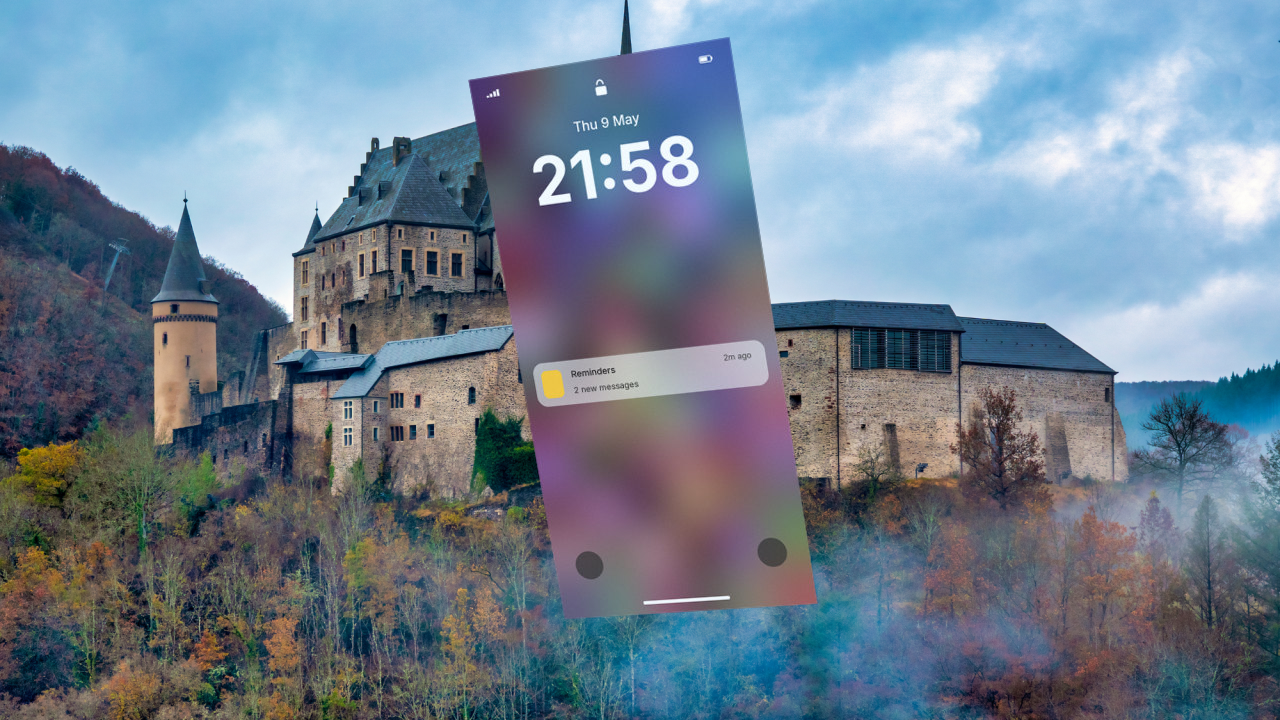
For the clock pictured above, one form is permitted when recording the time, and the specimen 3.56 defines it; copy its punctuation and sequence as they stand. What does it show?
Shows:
21.58
